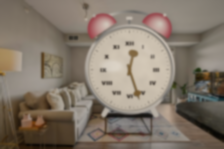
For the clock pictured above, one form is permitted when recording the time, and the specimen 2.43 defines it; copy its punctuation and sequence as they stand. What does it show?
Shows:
12.27
